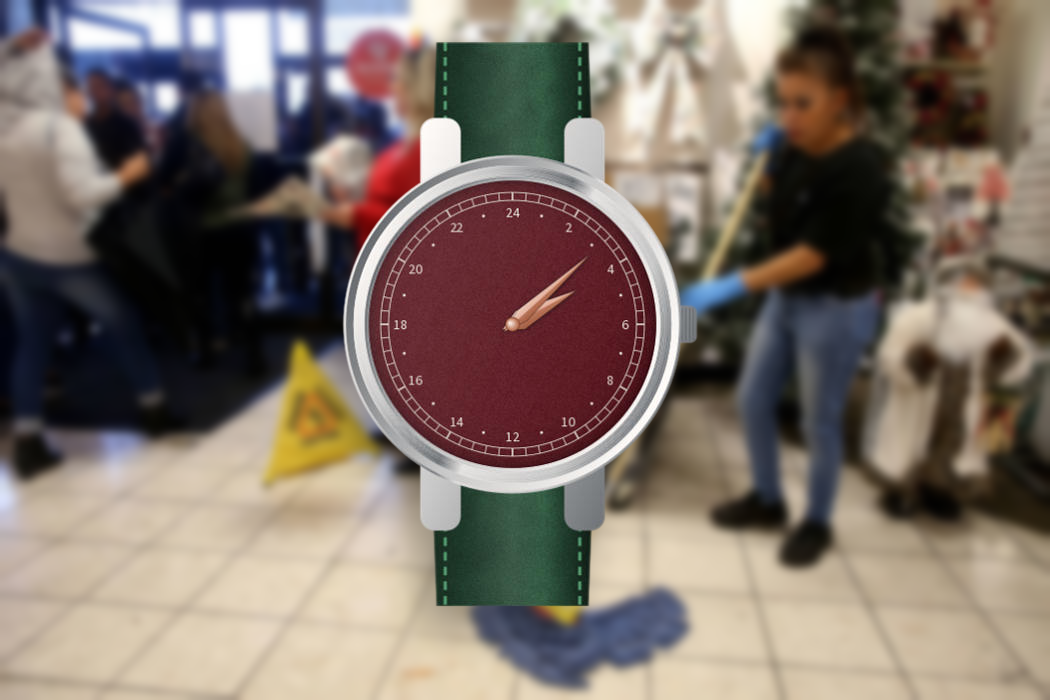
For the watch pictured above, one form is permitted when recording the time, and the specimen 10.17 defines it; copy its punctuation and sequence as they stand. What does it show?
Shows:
4.08
